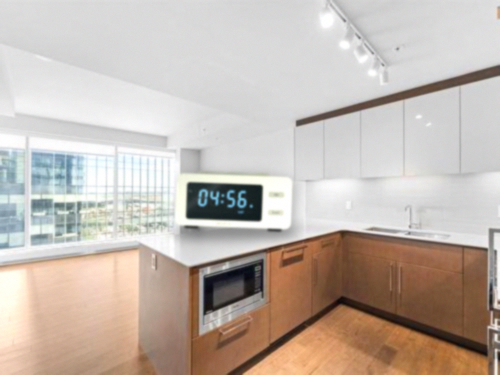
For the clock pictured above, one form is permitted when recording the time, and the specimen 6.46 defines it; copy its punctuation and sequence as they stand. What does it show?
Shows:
4.56
